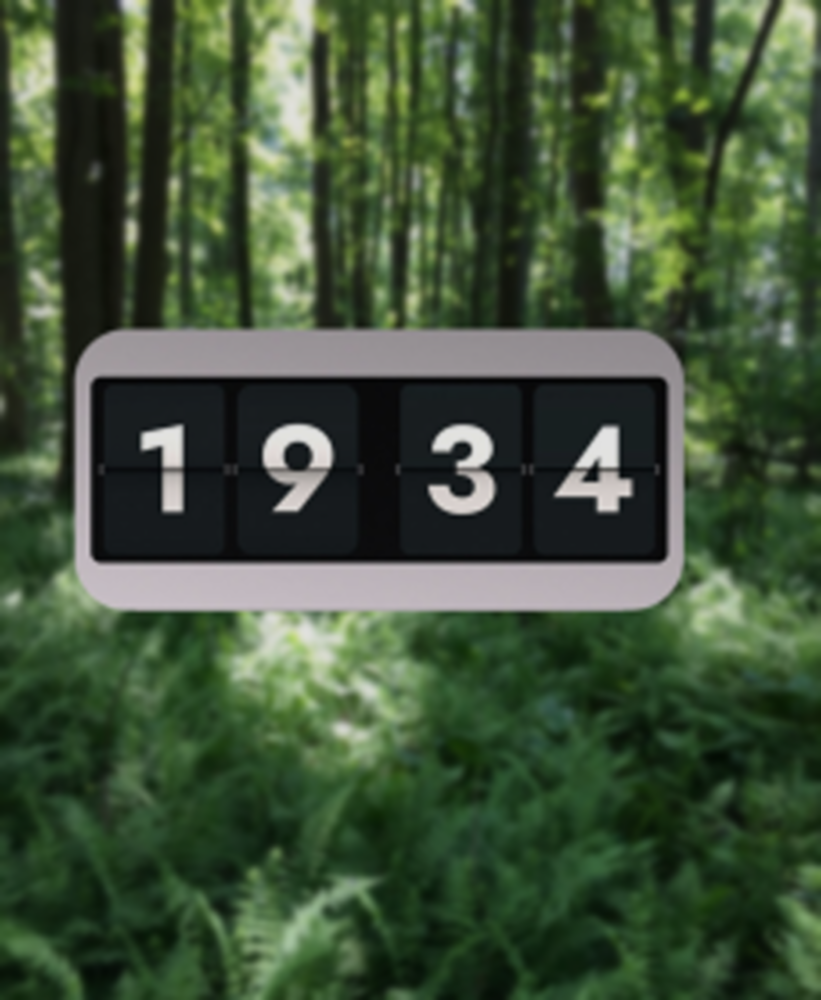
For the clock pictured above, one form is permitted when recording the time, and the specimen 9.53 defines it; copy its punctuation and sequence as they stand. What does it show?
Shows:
19.34
